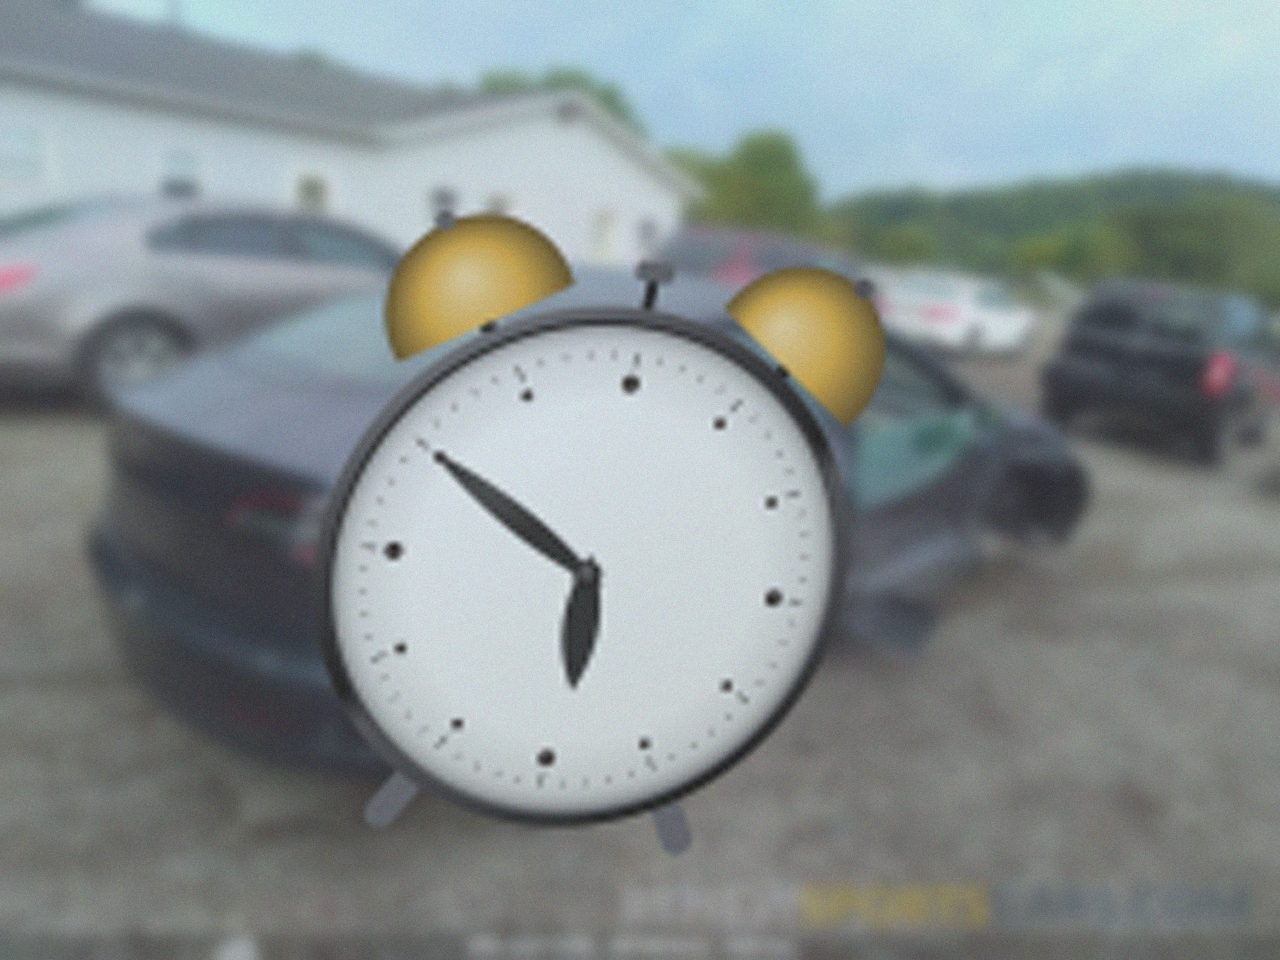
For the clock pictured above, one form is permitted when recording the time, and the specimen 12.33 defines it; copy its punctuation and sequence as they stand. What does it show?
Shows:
5.50
